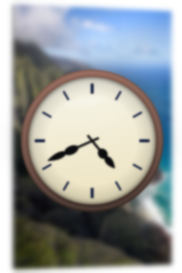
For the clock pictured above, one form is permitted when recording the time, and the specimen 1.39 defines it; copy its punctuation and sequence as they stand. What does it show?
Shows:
4.41
